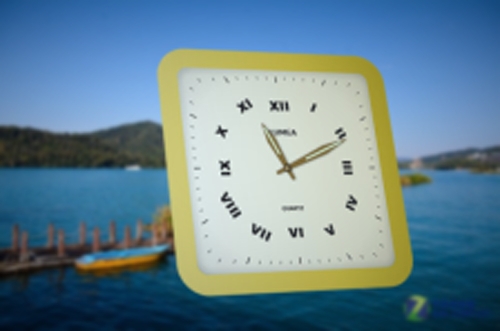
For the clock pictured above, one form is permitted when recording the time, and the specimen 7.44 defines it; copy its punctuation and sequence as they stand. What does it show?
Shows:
11.11
